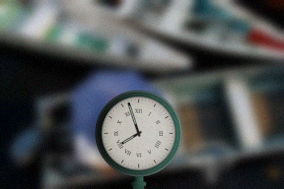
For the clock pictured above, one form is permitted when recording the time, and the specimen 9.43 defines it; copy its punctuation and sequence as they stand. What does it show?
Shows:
7.57
